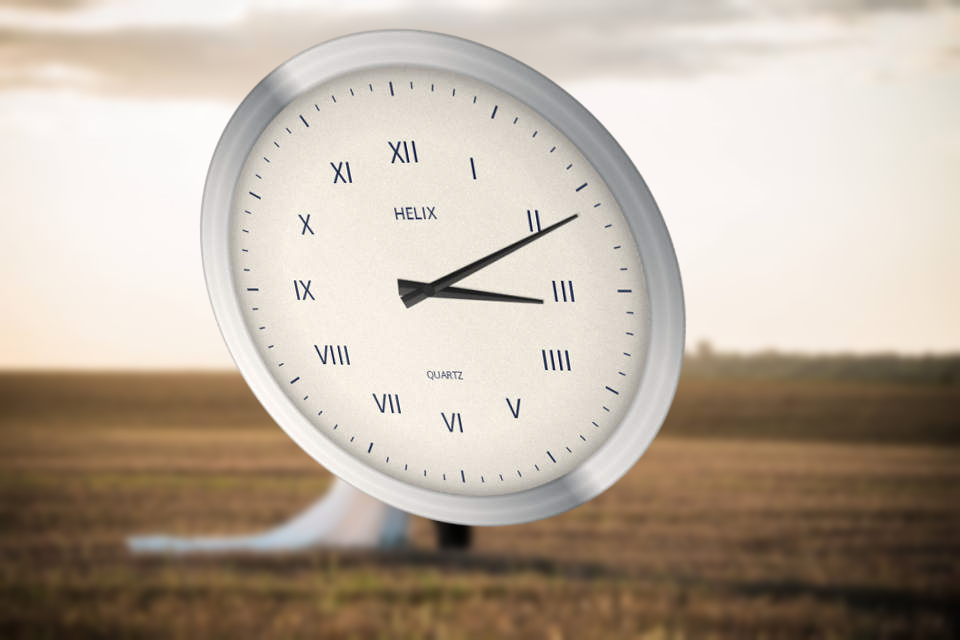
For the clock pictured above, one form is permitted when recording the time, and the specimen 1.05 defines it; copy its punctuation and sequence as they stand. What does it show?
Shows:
3.11
